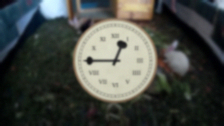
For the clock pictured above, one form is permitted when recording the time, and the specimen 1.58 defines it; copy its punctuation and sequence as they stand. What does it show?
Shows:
12.45
